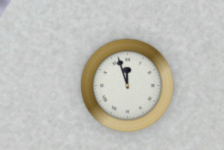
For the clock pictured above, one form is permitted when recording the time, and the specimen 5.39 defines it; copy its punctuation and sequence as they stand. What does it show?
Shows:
11.57
